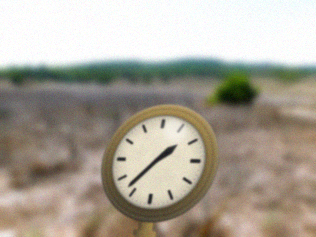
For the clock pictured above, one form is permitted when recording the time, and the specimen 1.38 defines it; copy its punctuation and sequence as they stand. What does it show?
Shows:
1.37
